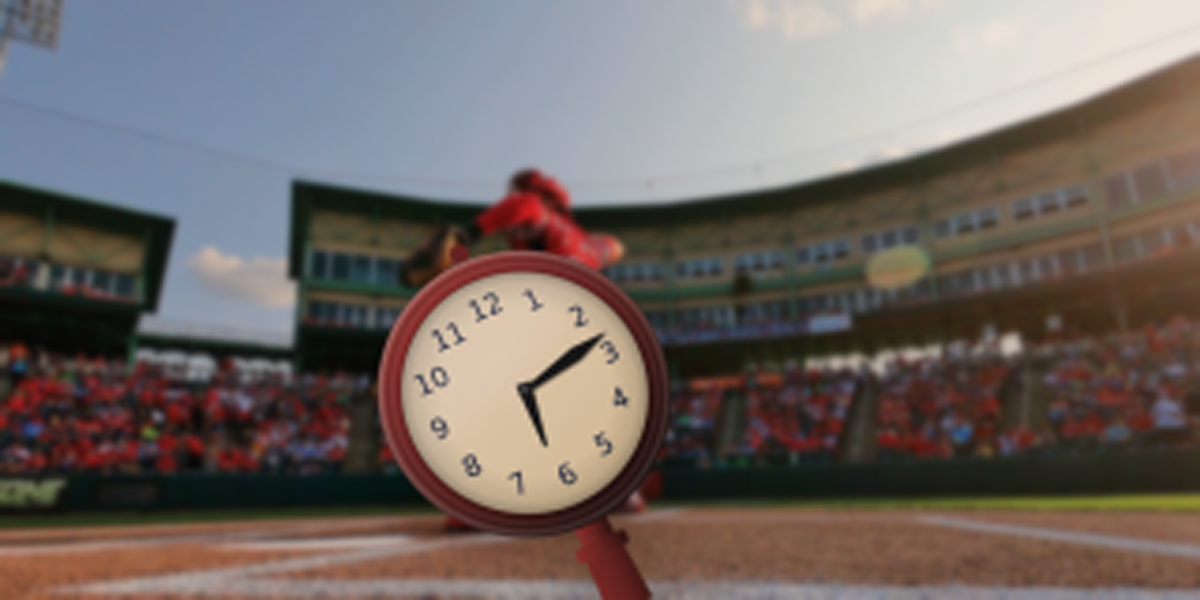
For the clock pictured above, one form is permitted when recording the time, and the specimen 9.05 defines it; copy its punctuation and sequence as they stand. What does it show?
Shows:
6.13
